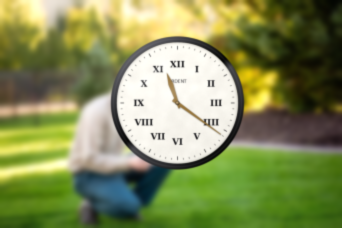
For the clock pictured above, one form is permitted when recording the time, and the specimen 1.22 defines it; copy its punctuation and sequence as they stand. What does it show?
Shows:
11.21
